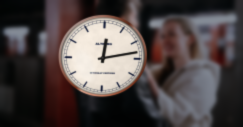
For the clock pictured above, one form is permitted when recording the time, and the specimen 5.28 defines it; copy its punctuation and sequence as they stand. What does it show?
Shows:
12.13
